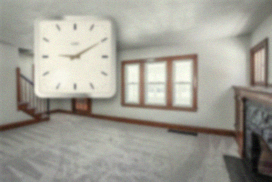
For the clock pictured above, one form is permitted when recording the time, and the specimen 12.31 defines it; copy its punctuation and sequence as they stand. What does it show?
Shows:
9.10
